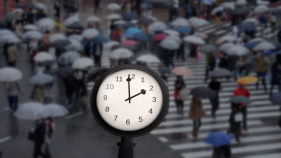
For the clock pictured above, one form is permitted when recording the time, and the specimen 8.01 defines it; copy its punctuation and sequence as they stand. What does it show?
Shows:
1.59
